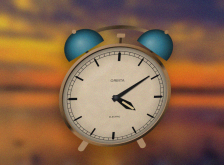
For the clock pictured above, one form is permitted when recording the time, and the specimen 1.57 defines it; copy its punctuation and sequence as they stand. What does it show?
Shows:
4.09
